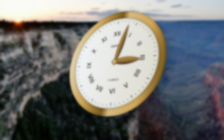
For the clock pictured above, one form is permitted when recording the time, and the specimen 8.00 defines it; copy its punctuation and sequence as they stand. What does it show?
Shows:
3.03
